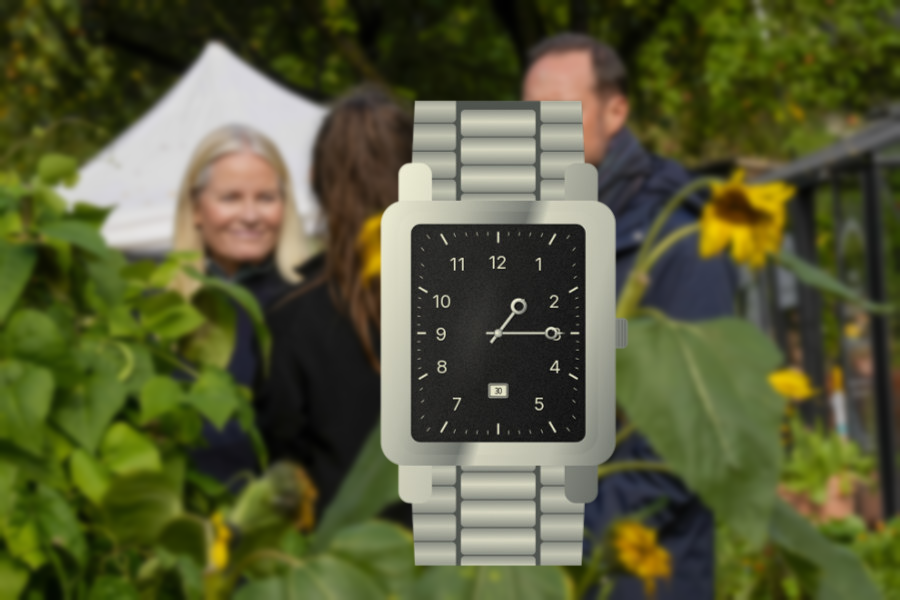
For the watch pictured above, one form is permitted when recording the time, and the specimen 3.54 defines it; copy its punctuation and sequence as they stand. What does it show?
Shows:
1.15
